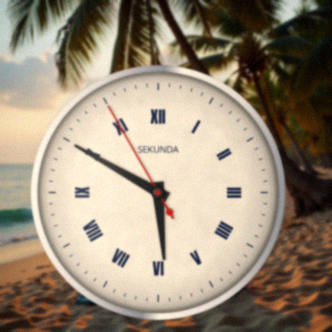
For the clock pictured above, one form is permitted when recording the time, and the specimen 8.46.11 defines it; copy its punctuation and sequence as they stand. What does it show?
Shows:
5.49.55
